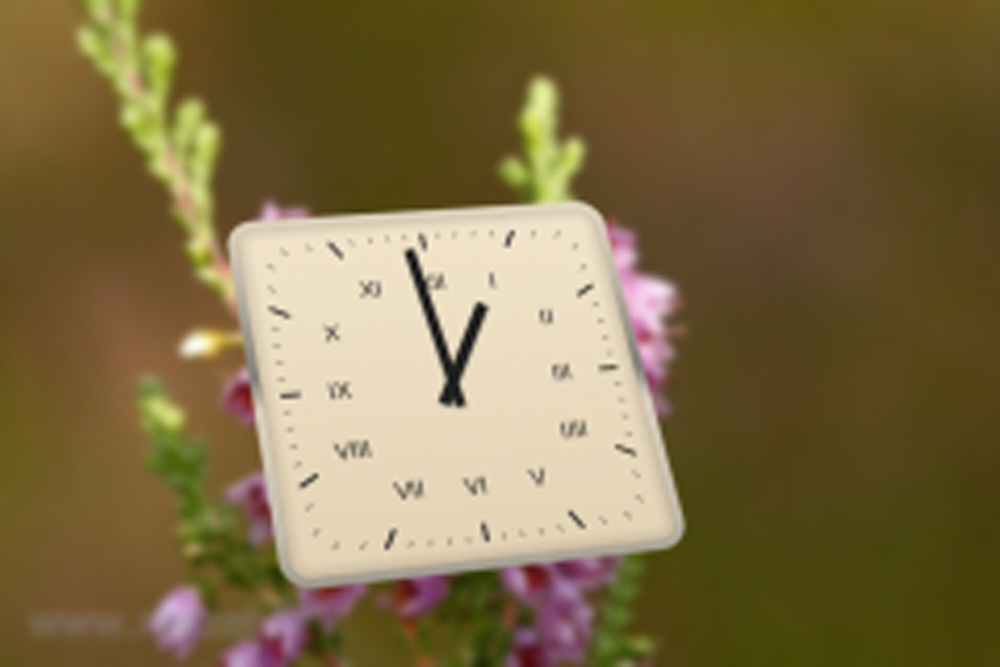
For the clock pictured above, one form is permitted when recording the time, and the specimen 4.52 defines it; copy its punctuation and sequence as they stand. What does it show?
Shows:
12.59
